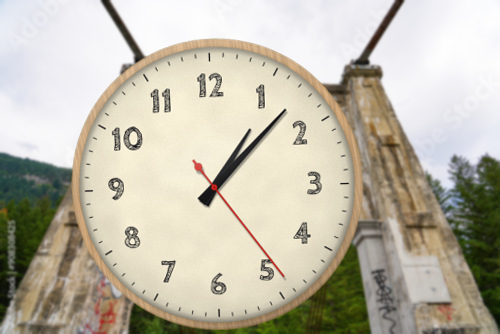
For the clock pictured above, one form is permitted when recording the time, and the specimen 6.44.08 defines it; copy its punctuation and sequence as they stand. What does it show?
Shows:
1.07.24
